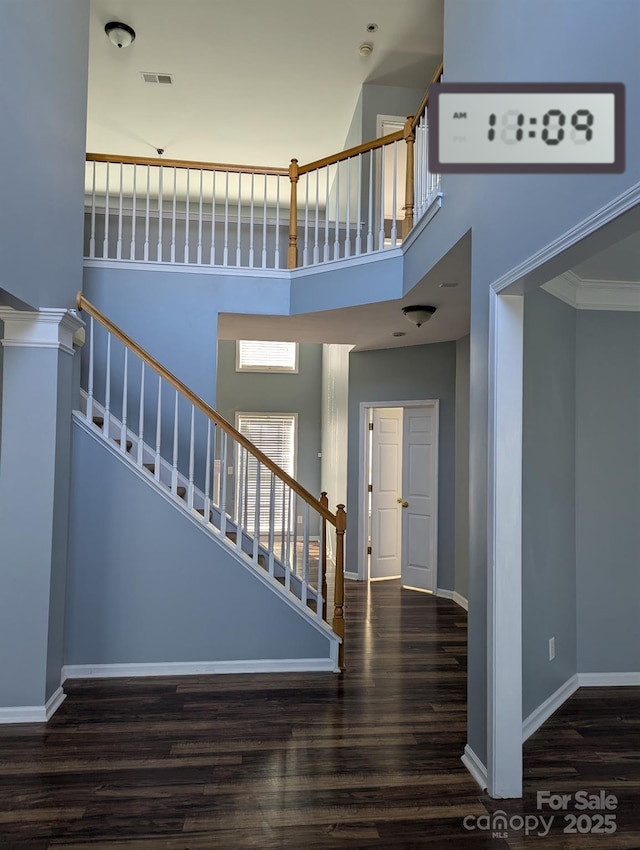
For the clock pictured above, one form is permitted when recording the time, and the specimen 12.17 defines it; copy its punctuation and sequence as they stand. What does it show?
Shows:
11.09
